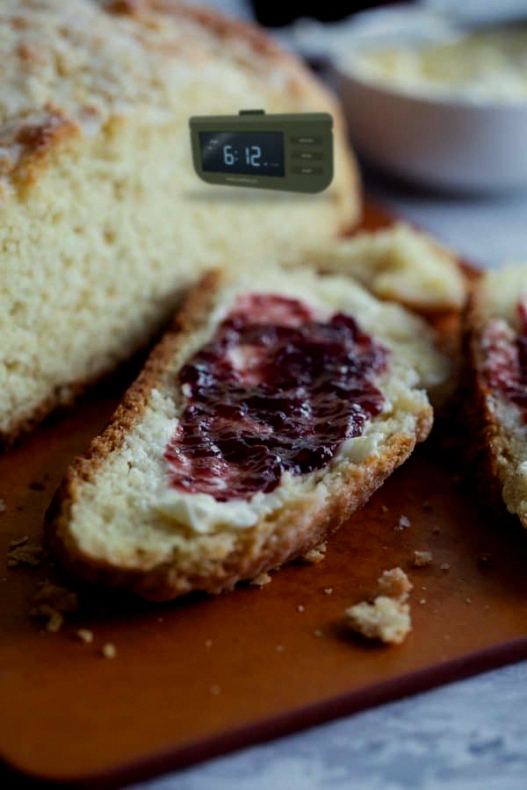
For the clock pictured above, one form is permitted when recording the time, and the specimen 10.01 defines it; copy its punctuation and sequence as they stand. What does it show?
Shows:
6.12
